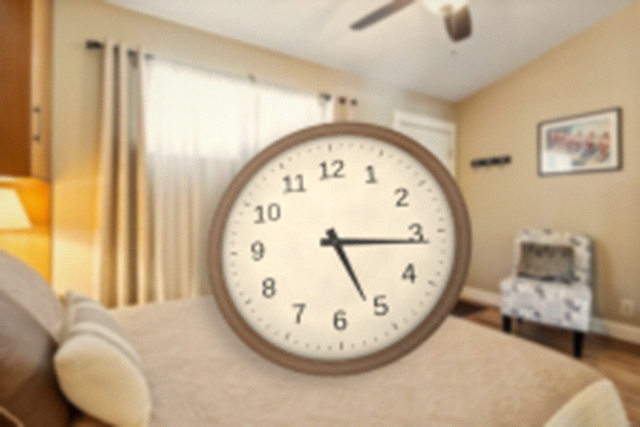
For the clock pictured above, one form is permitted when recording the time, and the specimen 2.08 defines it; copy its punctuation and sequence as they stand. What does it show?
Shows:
5.16
